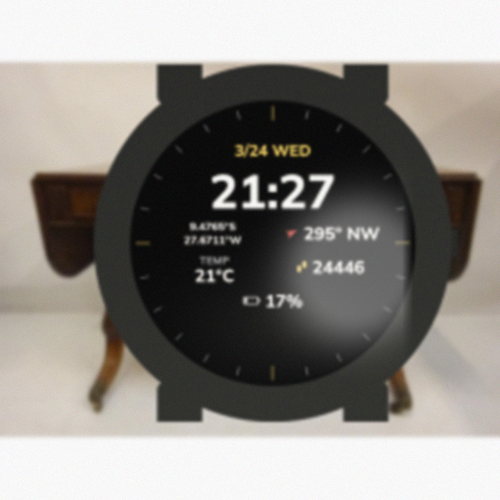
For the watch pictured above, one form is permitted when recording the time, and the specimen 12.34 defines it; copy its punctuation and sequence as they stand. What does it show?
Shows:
21.27
